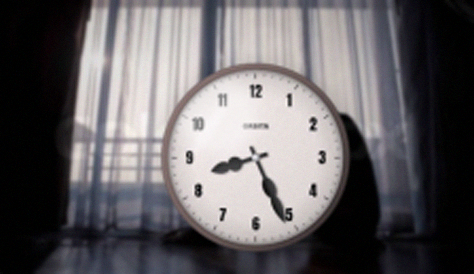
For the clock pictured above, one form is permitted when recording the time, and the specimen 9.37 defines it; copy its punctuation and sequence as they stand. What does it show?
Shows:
8.26
